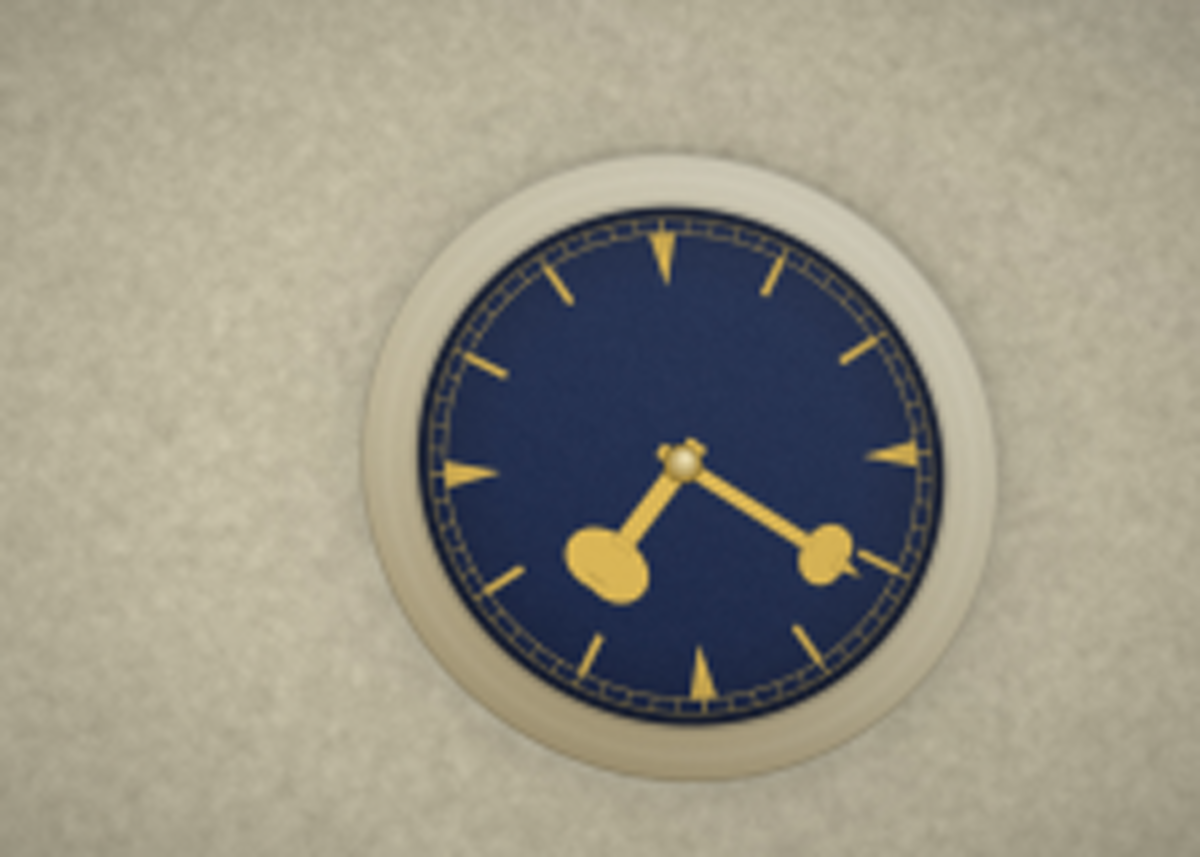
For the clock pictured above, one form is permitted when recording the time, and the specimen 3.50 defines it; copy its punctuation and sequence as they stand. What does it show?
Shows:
7.21
